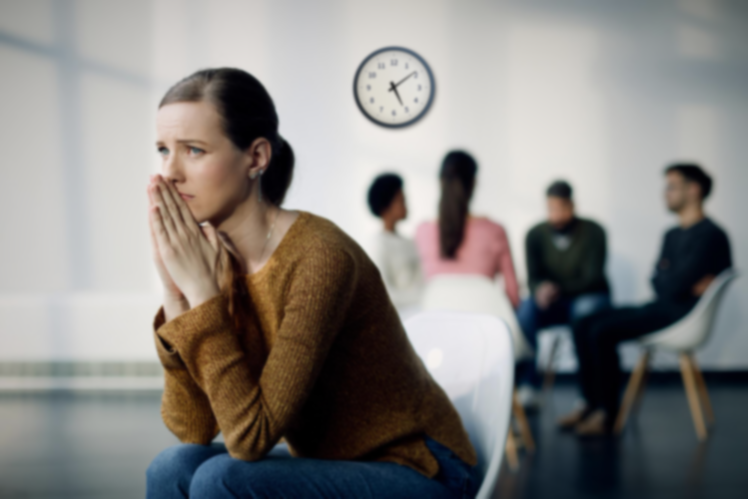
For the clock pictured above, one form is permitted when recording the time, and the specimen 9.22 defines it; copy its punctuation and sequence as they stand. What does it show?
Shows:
5.09
